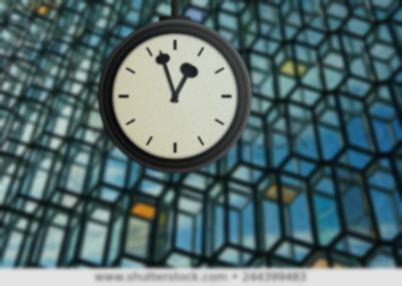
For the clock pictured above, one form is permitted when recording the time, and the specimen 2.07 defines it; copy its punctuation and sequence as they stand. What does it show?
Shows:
12.57
